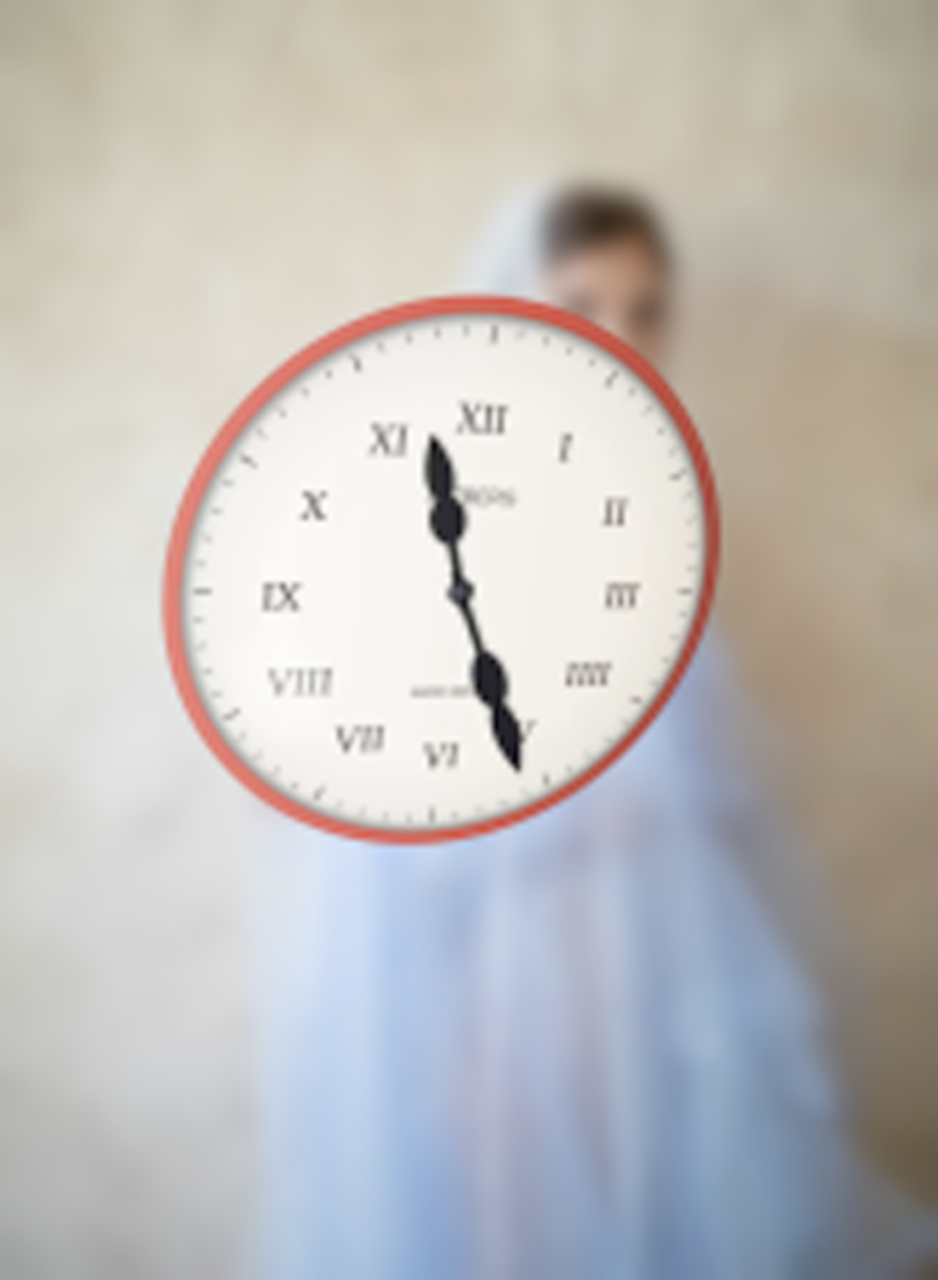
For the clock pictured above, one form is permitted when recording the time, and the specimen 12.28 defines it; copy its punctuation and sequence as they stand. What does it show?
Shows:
11.26
